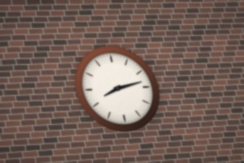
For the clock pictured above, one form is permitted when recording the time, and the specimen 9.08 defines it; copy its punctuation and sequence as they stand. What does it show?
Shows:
8.13
